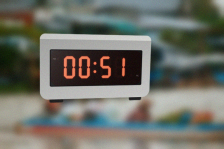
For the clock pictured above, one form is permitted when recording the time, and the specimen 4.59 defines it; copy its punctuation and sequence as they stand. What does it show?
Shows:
0.51
